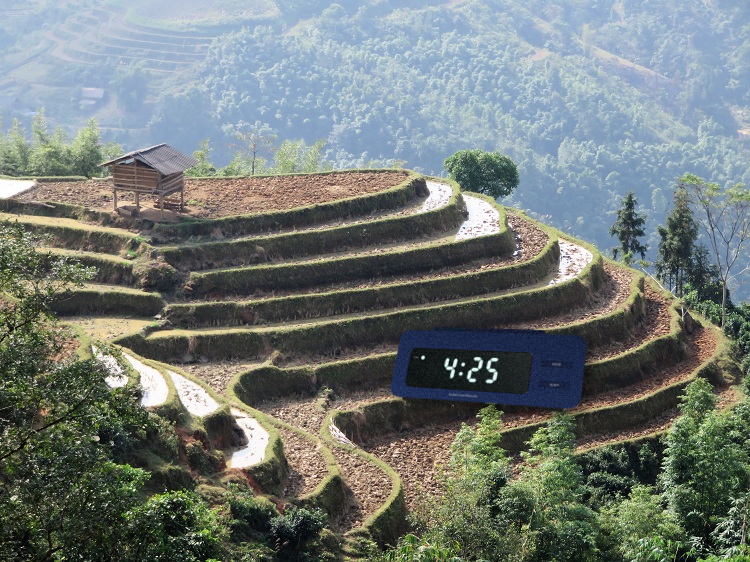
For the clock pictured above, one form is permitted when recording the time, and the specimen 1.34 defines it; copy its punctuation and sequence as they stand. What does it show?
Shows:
4.25
